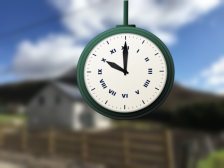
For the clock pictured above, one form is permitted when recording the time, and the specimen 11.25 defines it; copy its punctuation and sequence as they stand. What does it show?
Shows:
10.00
